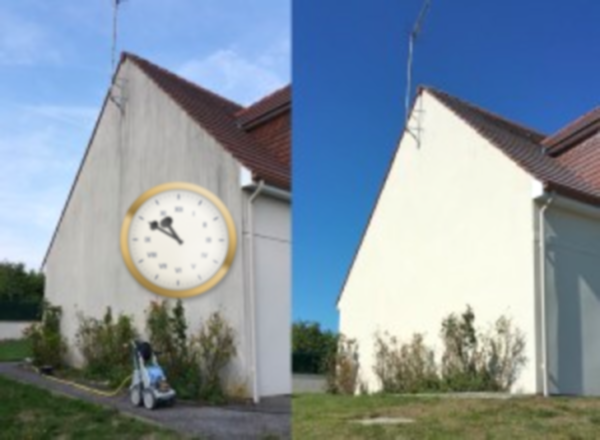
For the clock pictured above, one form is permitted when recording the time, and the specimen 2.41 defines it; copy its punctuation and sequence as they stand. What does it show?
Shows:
10.50
